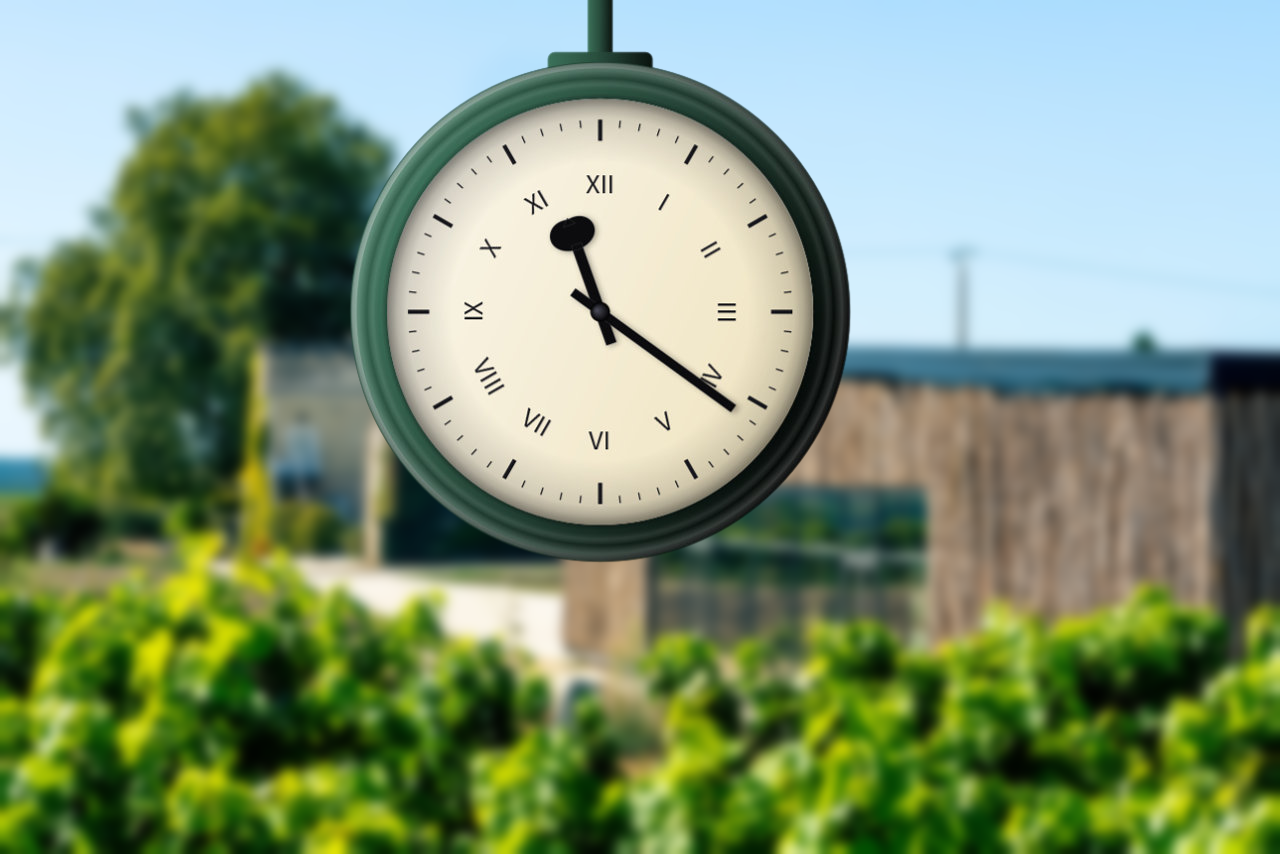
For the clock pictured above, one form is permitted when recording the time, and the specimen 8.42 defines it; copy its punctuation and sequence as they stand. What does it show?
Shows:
11.21
